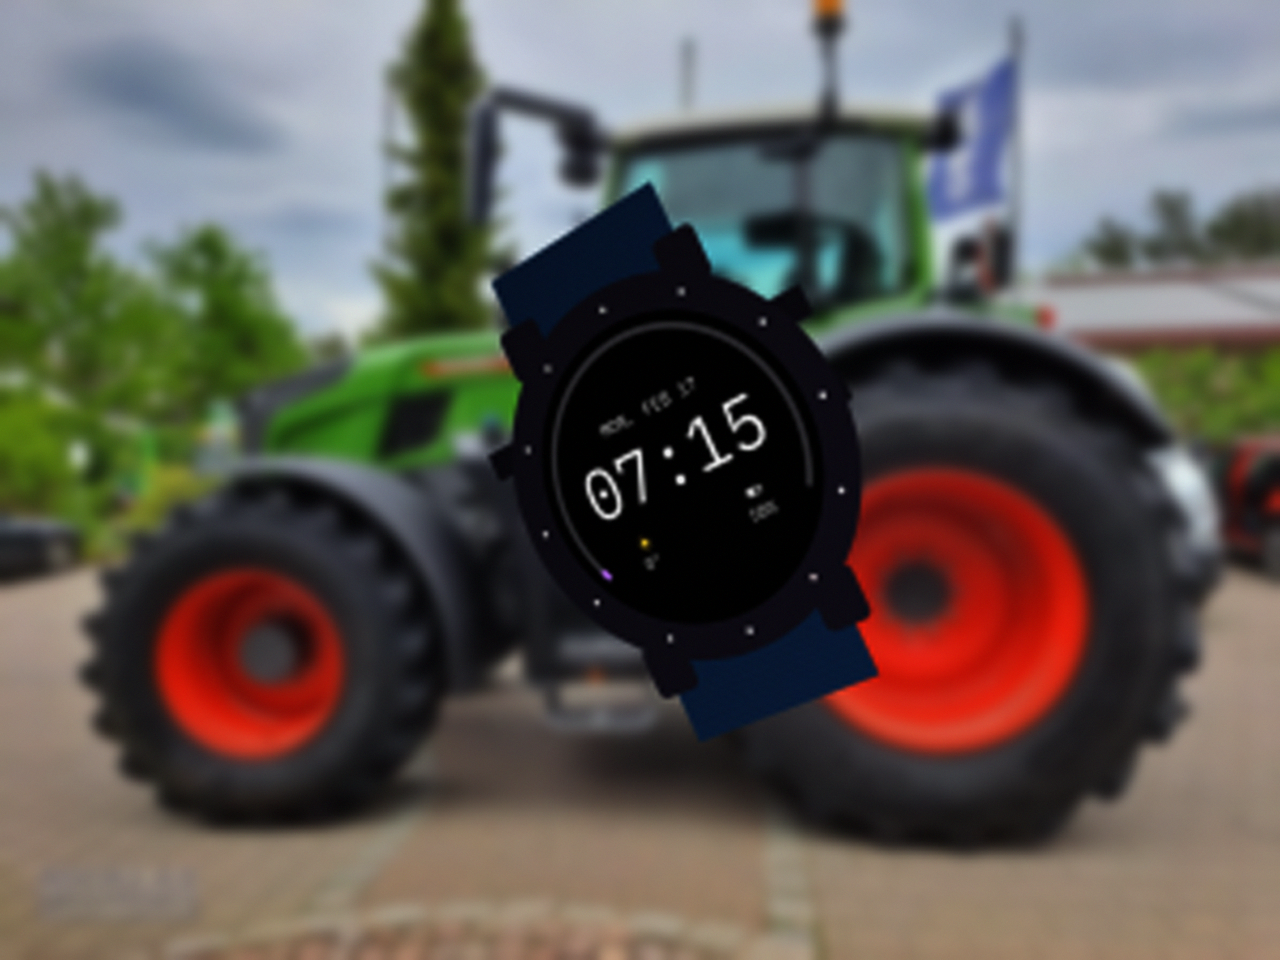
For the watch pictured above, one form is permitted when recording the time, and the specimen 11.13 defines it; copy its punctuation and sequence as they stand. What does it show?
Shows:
7.15
